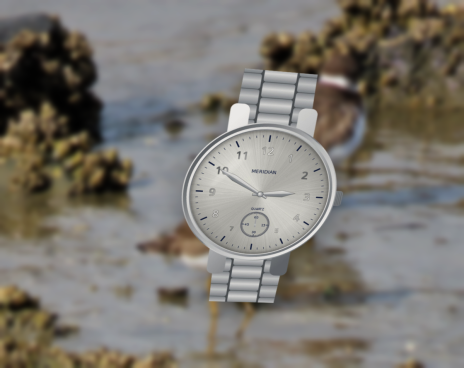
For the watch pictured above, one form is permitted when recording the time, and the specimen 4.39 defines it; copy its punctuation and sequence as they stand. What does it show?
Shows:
2.50
